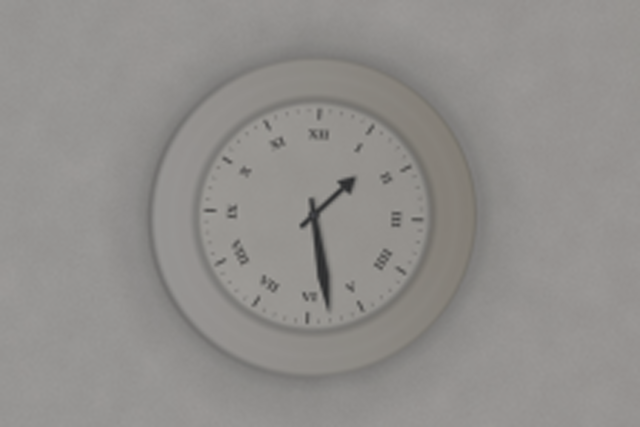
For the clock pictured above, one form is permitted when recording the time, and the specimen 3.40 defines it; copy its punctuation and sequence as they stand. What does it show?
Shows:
1.28
